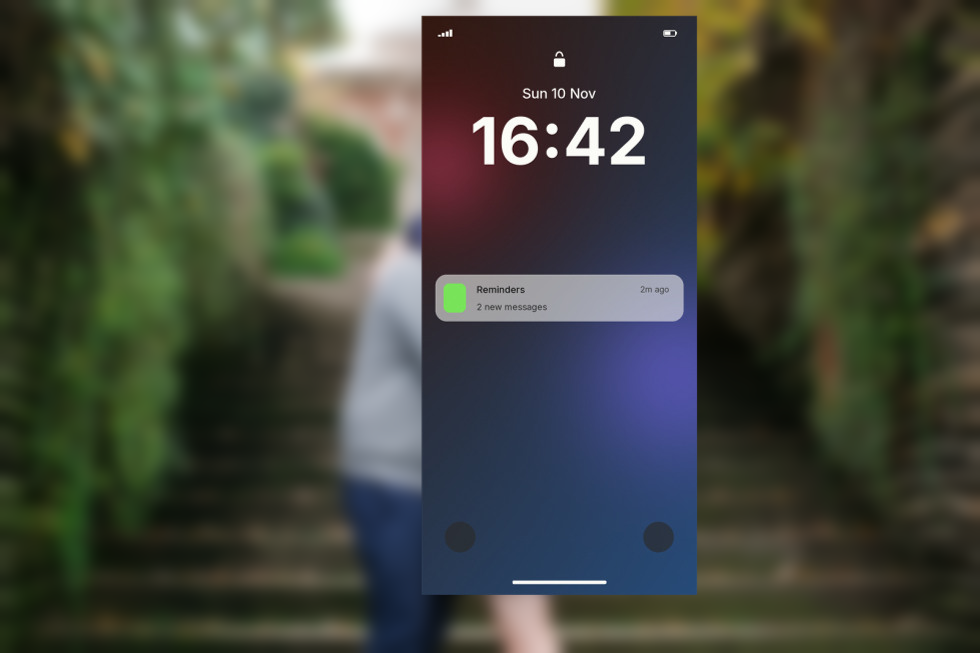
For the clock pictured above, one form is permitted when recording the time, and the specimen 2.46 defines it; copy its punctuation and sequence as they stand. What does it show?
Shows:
16.42
